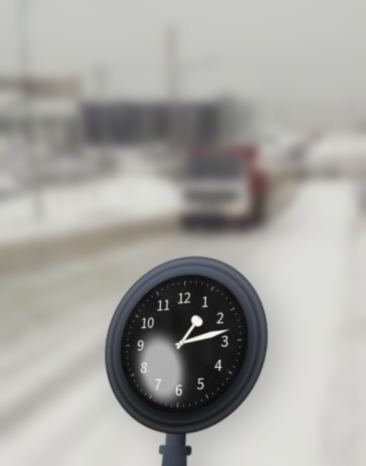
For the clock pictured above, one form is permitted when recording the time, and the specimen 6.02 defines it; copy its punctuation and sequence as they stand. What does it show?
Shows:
1.13
